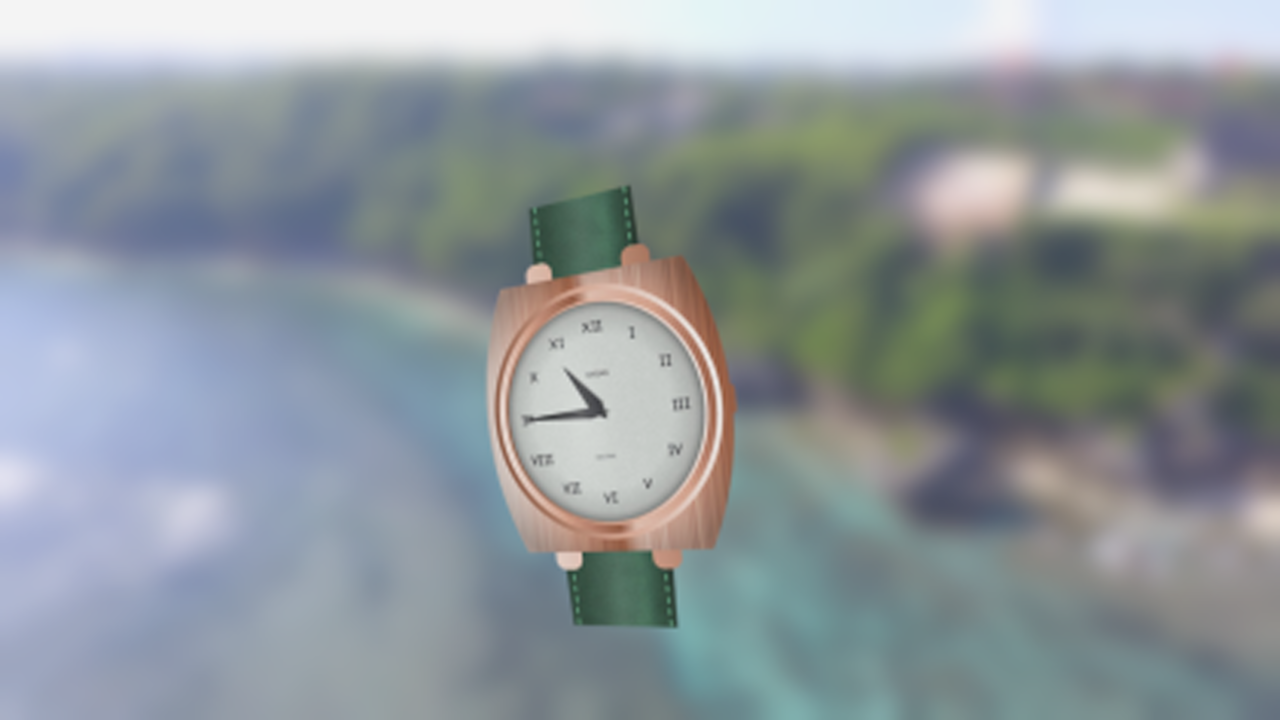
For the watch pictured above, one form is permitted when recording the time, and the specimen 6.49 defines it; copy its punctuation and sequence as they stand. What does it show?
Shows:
10.45
